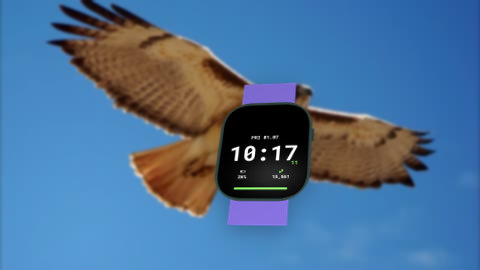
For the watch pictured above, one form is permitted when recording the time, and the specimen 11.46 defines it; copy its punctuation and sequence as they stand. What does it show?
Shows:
10.17
